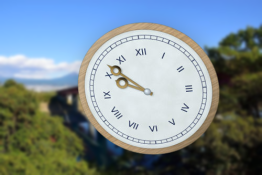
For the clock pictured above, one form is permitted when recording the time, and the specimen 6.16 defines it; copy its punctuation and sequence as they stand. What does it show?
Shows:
9.52
